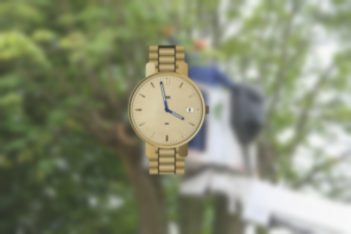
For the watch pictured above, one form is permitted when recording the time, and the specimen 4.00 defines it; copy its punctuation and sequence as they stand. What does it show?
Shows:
3.58
